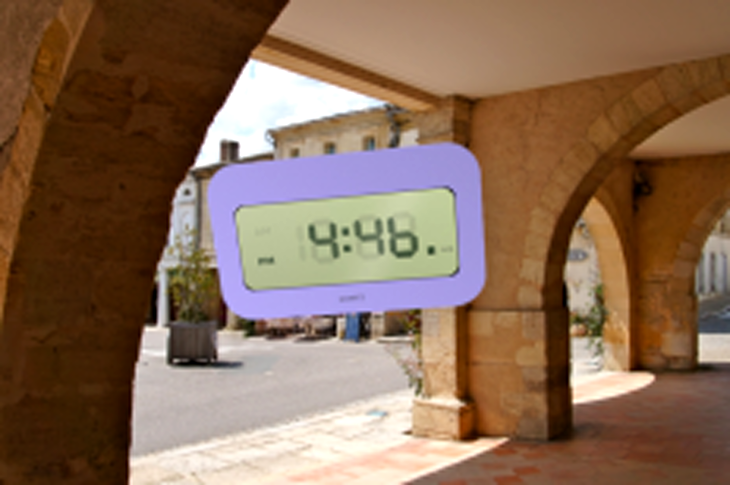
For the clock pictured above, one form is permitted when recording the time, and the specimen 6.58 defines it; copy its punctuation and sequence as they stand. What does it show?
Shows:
4.46
